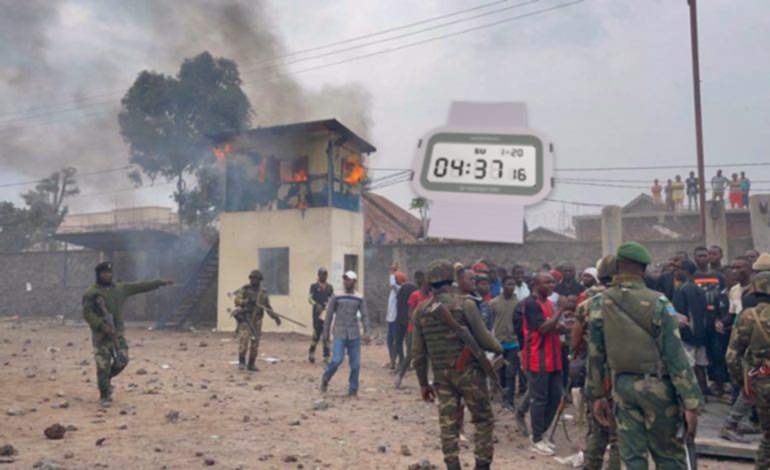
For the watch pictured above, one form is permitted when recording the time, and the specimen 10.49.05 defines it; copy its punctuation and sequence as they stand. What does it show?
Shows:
4.37.16
